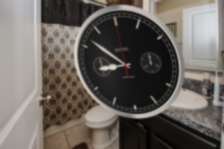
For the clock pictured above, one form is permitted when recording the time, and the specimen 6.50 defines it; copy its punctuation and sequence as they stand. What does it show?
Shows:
8.52
